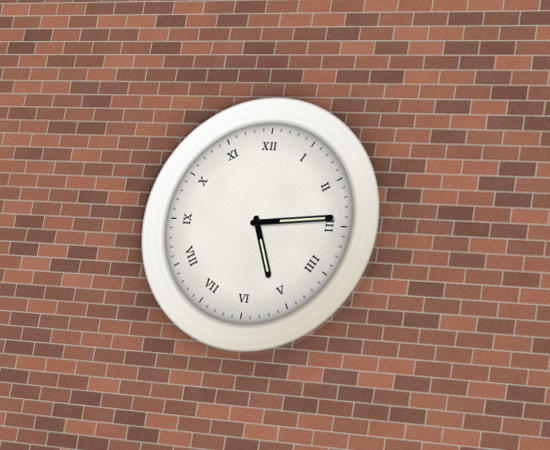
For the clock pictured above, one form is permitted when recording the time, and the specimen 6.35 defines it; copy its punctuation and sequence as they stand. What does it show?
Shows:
5.14
